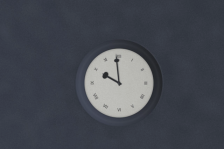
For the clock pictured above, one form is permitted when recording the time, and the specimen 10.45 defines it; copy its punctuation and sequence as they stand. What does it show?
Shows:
9.59
